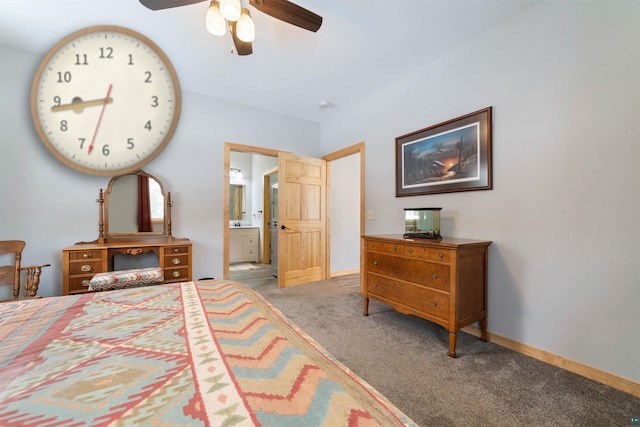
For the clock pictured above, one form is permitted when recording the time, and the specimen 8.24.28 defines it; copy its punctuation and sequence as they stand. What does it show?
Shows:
8.43.33
